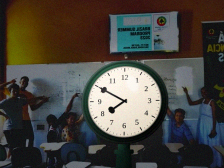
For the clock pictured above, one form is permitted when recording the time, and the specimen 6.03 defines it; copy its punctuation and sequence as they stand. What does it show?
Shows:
7.50
